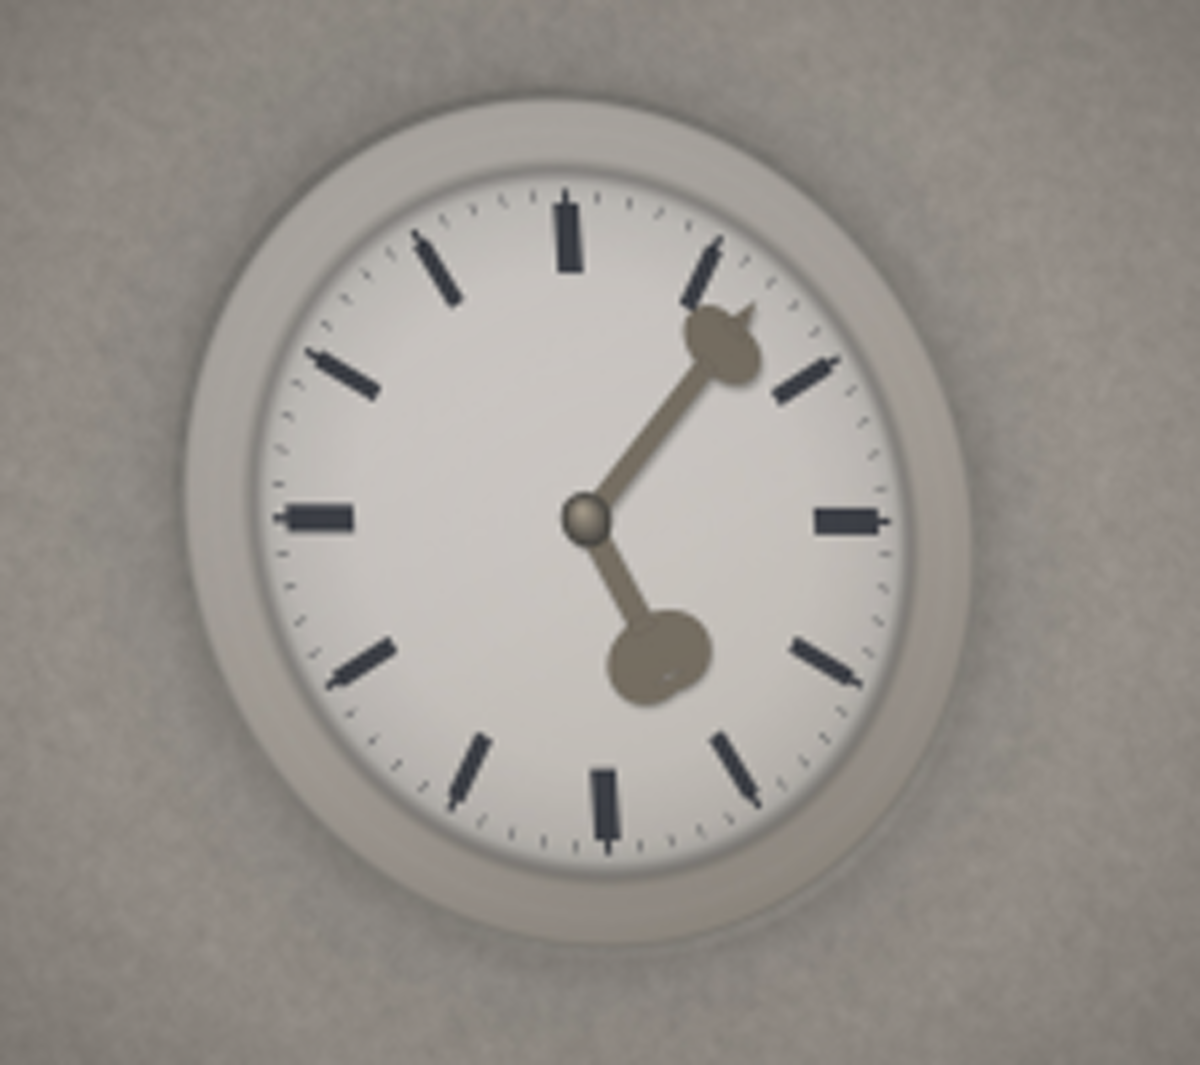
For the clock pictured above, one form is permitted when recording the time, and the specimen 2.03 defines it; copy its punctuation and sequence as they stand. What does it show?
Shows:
5.07
